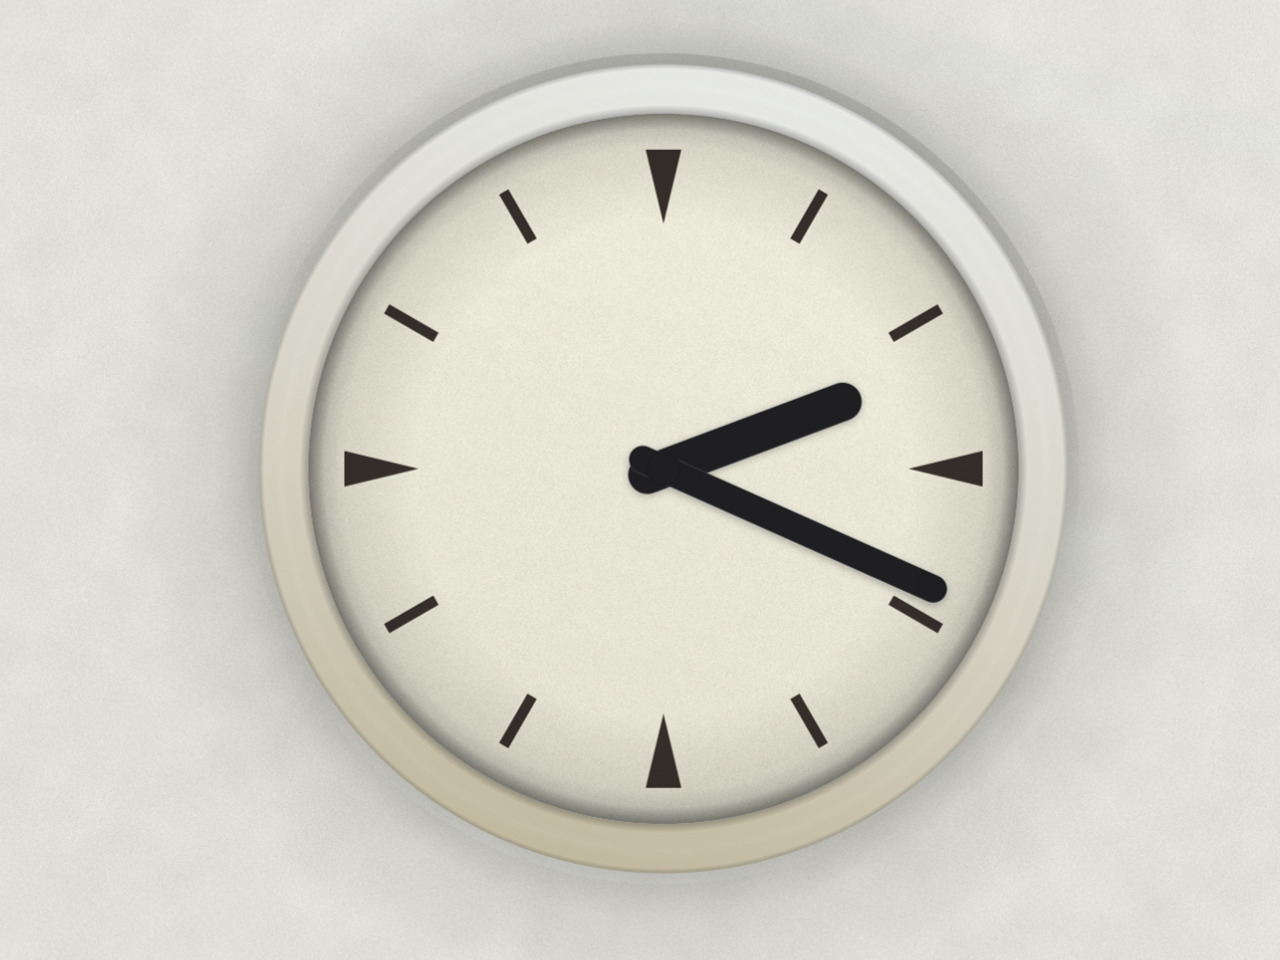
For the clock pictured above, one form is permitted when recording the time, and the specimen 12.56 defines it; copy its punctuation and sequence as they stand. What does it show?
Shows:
2.19
